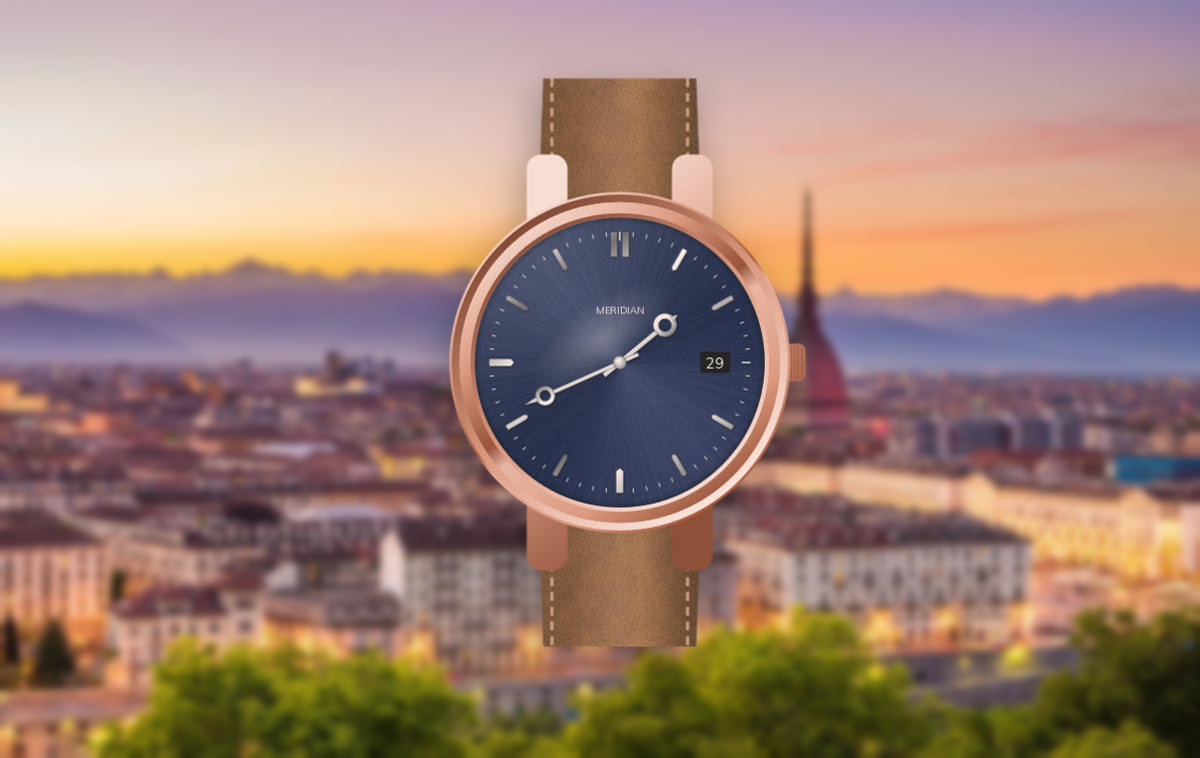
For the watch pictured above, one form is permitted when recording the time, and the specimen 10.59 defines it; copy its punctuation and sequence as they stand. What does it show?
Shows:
1.41
